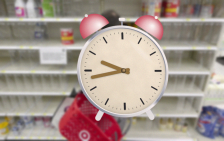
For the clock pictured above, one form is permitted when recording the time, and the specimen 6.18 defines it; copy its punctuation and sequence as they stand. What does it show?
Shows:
9.43
